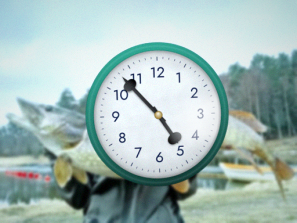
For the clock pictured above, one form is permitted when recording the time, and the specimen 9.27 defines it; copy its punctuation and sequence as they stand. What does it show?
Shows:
4.53
